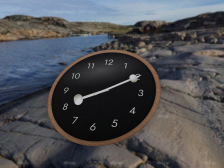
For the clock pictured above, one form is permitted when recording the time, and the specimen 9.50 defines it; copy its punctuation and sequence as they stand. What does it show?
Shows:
8.10
